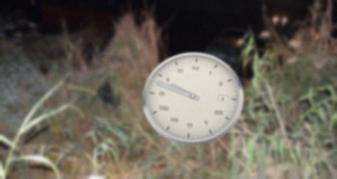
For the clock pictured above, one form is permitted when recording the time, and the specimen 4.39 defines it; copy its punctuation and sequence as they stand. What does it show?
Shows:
9.48
